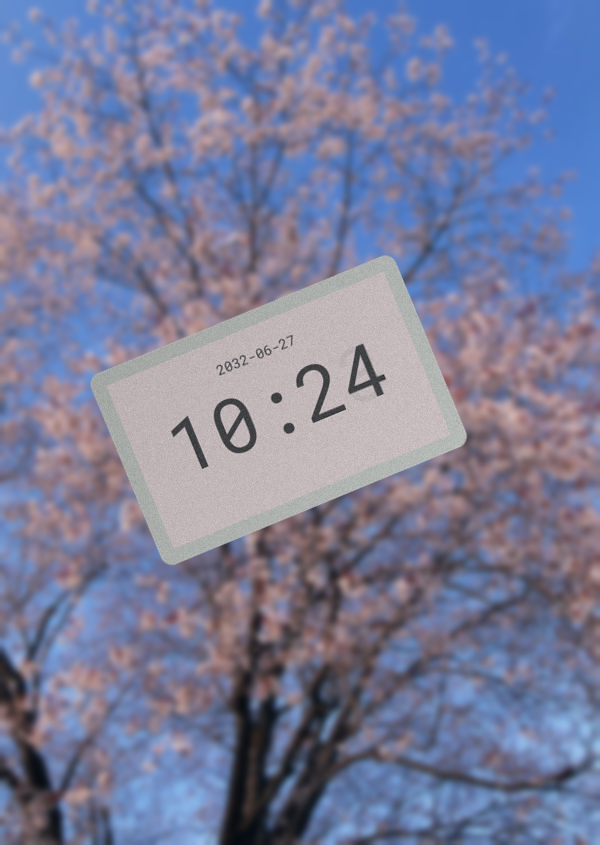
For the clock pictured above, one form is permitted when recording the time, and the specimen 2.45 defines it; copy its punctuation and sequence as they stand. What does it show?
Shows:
10.24
